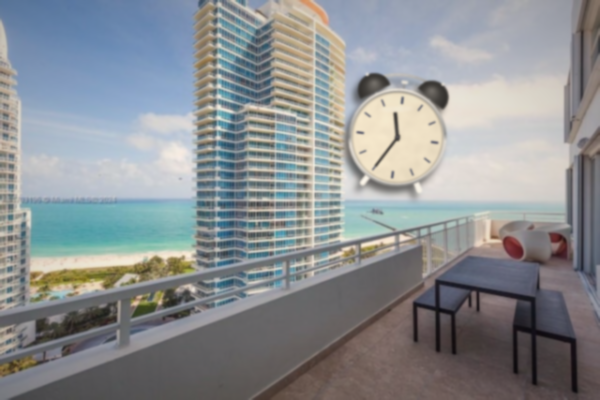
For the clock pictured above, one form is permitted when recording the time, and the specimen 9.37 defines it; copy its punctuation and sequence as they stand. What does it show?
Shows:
11.35
